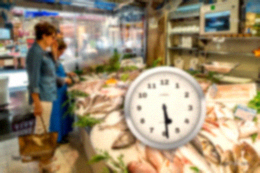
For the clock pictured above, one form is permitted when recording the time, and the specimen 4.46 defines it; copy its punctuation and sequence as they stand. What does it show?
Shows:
5.29
